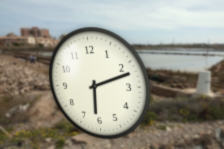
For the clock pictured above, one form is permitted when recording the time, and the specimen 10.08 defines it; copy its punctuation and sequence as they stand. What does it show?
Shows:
6.12
